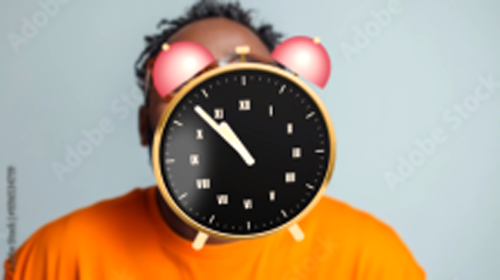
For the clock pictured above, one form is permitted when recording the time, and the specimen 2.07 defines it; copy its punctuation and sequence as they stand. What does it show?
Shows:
10.53
